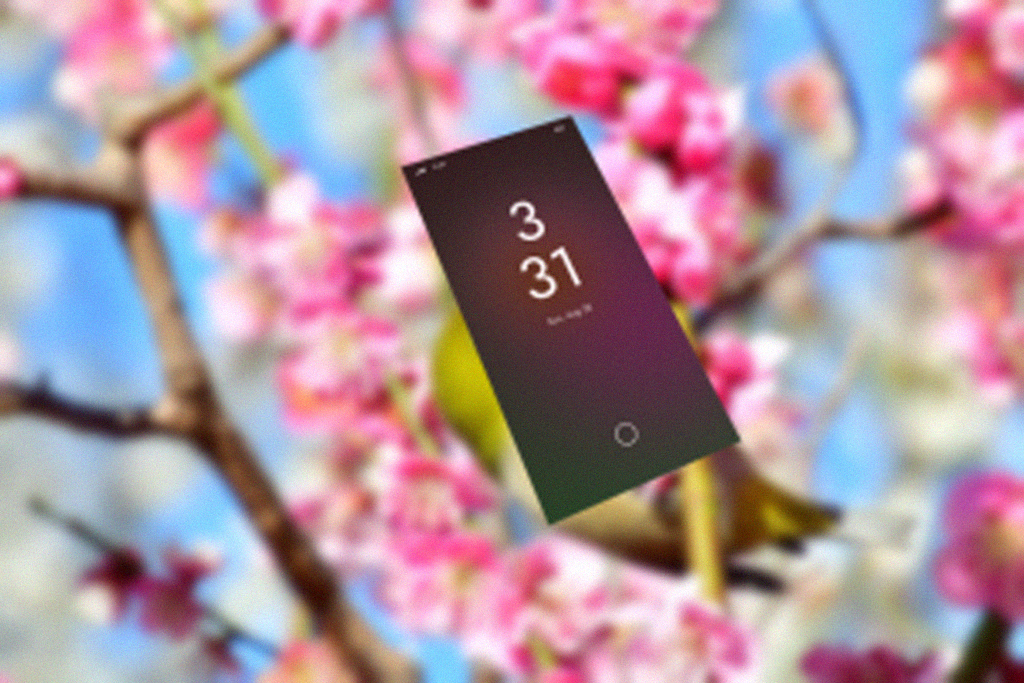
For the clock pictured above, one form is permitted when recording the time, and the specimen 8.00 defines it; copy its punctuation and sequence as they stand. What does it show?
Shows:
3.31
